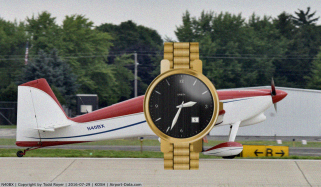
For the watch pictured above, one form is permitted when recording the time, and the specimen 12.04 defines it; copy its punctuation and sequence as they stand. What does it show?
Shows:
2.34
